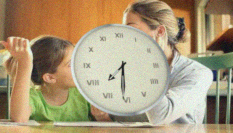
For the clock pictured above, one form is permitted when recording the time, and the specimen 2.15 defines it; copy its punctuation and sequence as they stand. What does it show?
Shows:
7.31
